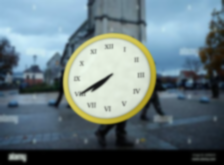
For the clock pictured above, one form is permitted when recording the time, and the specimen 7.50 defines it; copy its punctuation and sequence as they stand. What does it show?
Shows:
7.40
